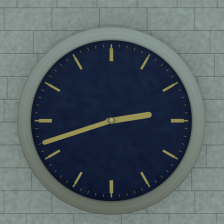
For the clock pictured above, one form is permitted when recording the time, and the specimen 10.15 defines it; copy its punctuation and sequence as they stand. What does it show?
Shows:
2.42
